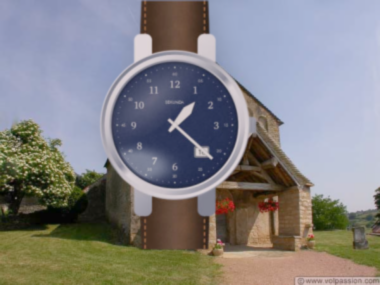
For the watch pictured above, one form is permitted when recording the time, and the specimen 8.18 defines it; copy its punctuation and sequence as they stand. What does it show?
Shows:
1.22
